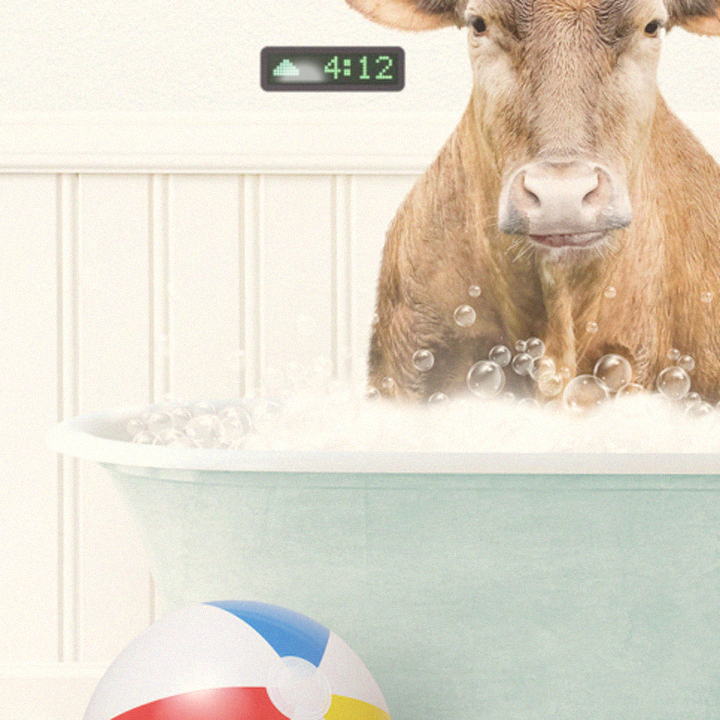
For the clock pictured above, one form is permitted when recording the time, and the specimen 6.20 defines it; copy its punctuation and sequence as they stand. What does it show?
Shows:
4.12
